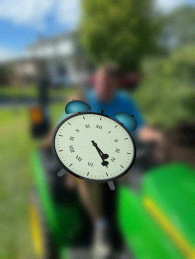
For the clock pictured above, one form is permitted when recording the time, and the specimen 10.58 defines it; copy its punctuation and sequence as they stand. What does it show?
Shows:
4.24
